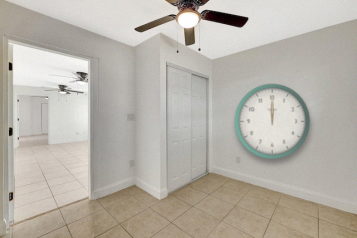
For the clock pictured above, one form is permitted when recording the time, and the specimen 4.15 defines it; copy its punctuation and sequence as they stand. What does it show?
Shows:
12.00
